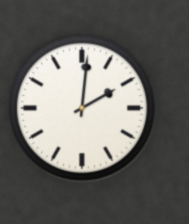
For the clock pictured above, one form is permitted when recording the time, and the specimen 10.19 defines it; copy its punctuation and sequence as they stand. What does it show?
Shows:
2.01
